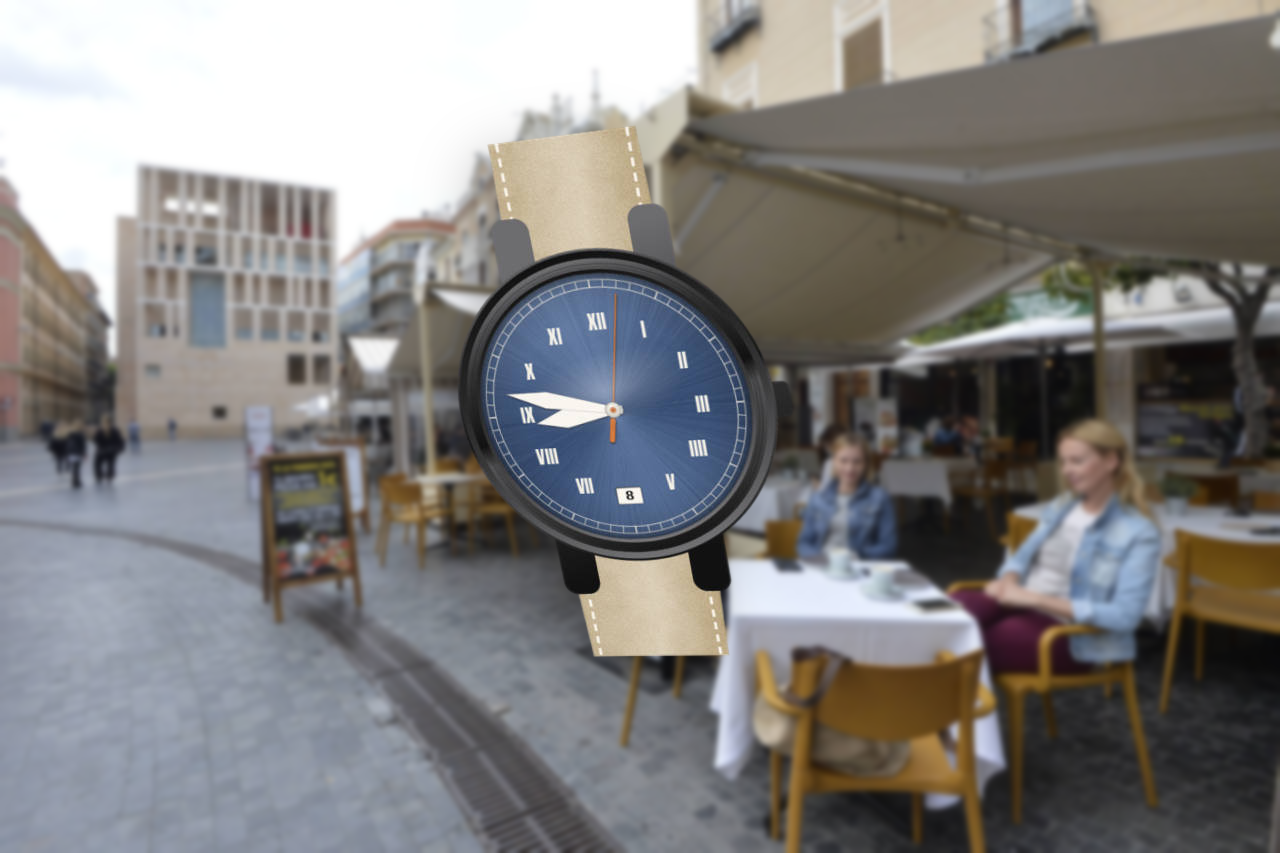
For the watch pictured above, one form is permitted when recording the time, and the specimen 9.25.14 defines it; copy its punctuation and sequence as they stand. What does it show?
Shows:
8.47.02
